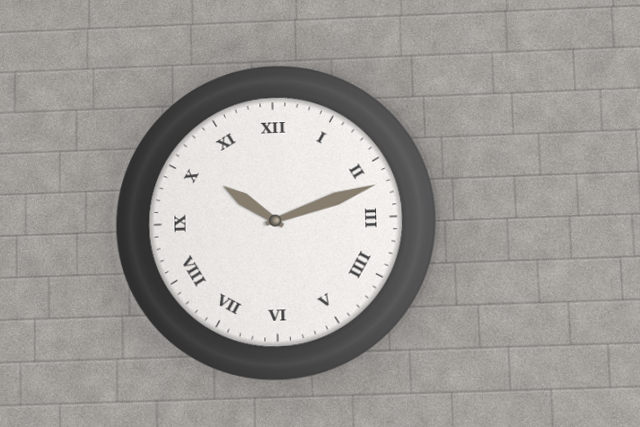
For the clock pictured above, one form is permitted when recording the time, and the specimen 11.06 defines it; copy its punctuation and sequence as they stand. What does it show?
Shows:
10.12
